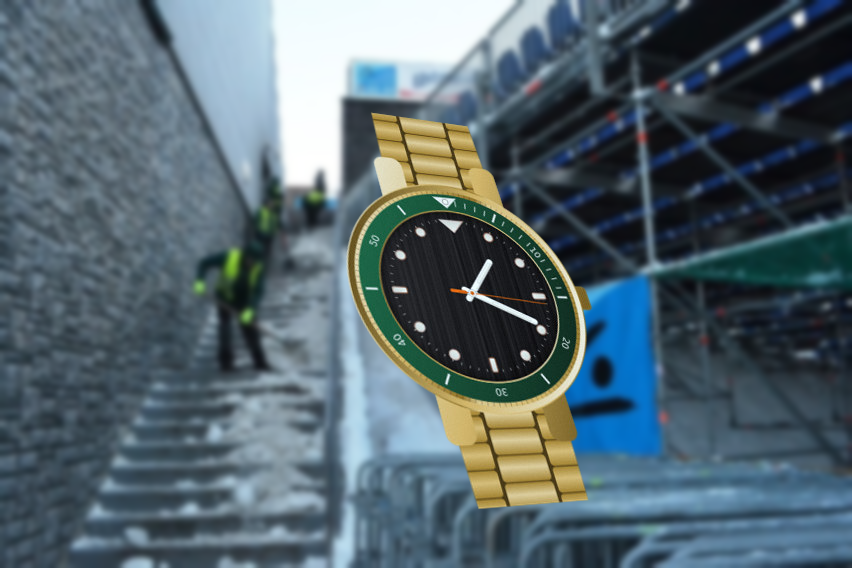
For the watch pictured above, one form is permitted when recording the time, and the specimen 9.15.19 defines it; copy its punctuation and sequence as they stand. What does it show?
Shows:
1.19.16
